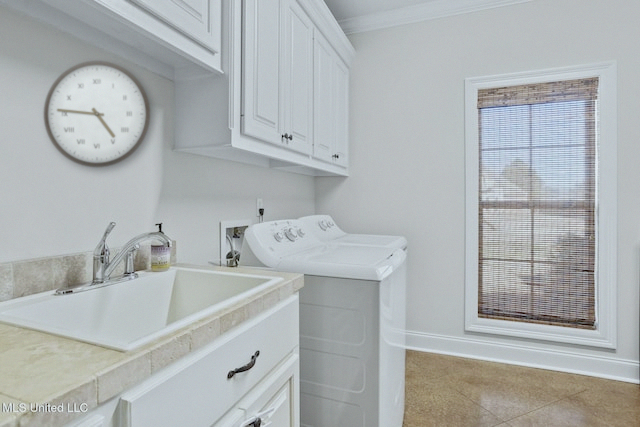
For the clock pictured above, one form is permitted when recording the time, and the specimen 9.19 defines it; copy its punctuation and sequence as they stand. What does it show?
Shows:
4.46
